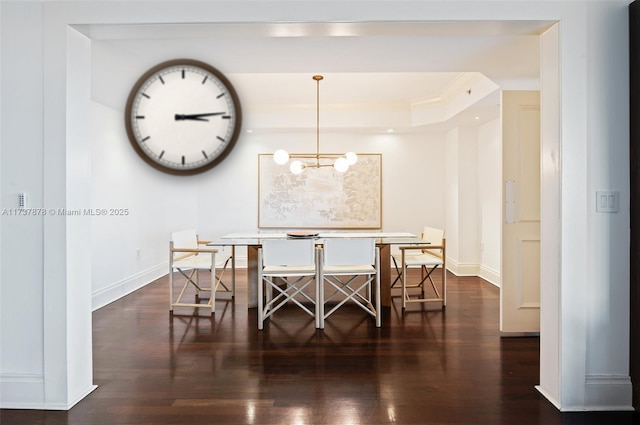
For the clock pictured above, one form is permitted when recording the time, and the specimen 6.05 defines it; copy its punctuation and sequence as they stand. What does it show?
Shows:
3.14
